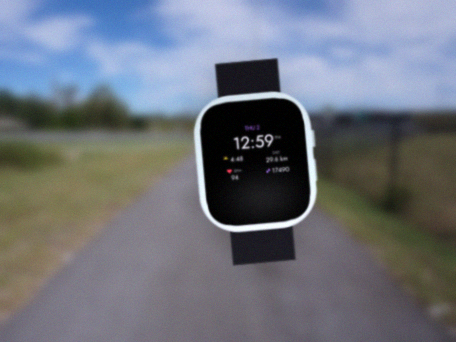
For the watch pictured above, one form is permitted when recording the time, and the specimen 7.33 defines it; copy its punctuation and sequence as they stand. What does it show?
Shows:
12.59
